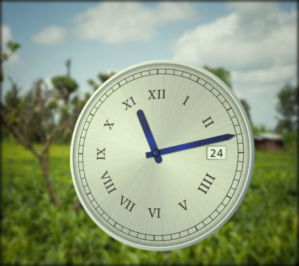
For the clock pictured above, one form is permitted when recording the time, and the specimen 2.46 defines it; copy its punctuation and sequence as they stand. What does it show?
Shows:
11.13
